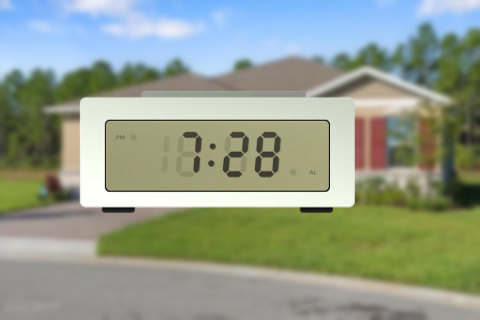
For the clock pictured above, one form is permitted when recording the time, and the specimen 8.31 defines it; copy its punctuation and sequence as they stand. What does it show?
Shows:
7.28
